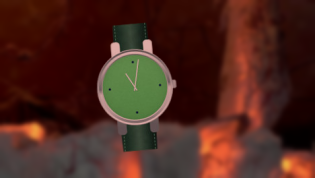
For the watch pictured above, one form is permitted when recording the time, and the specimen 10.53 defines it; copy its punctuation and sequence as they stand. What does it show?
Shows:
11.02
